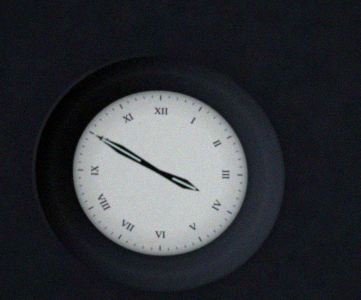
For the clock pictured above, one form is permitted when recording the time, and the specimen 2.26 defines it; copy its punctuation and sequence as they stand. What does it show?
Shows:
3.50
